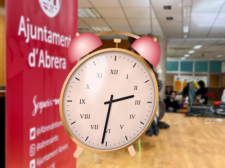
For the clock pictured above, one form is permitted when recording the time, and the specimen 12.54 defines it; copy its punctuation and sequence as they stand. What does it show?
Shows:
2.31
